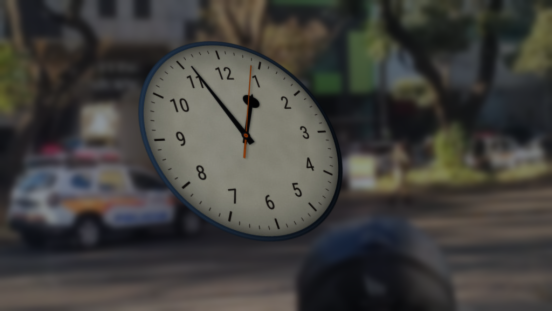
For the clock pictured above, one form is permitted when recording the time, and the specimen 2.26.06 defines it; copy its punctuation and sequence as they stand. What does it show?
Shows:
12.56.04
